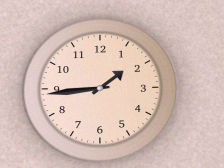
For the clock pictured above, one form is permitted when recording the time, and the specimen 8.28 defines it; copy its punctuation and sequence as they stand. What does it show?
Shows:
1.44
